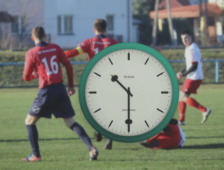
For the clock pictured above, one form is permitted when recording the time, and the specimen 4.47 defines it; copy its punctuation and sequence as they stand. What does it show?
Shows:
10.30
